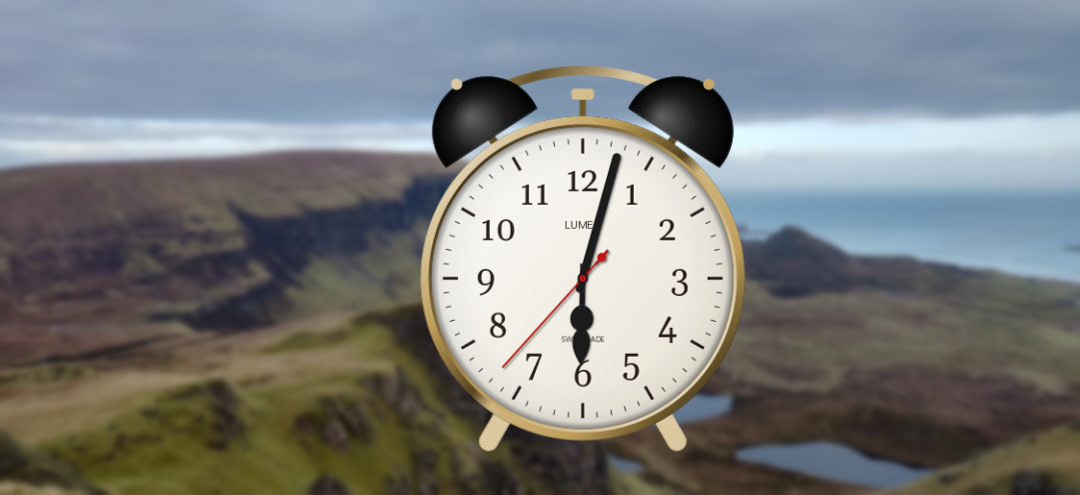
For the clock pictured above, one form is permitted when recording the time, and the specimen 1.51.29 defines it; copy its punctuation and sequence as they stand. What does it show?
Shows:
6.02.37
